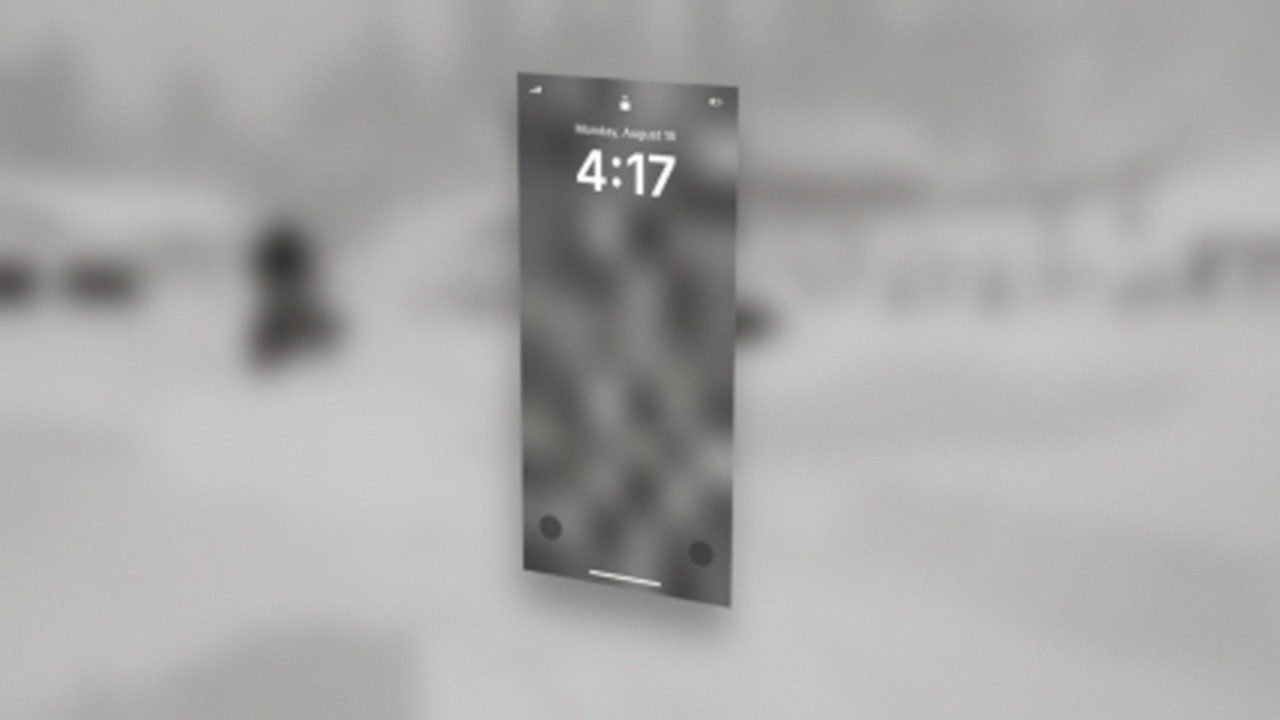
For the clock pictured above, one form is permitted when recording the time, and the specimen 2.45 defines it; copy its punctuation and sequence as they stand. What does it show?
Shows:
4.17
